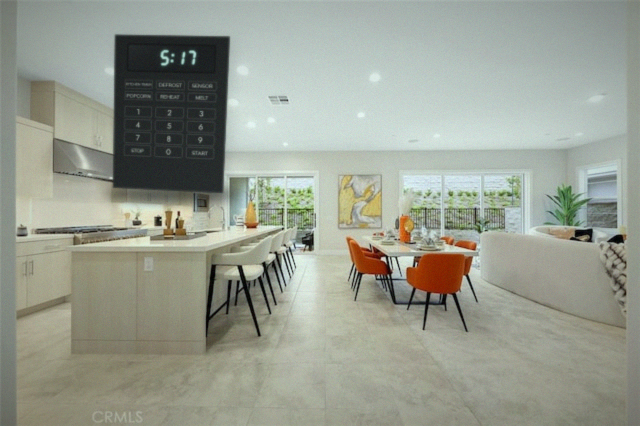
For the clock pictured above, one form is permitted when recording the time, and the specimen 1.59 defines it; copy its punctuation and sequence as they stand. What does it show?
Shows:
5.17
